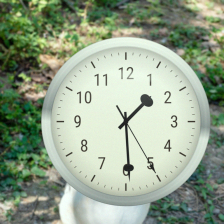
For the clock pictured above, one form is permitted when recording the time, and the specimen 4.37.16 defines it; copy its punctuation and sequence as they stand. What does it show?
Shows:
1.29.25
